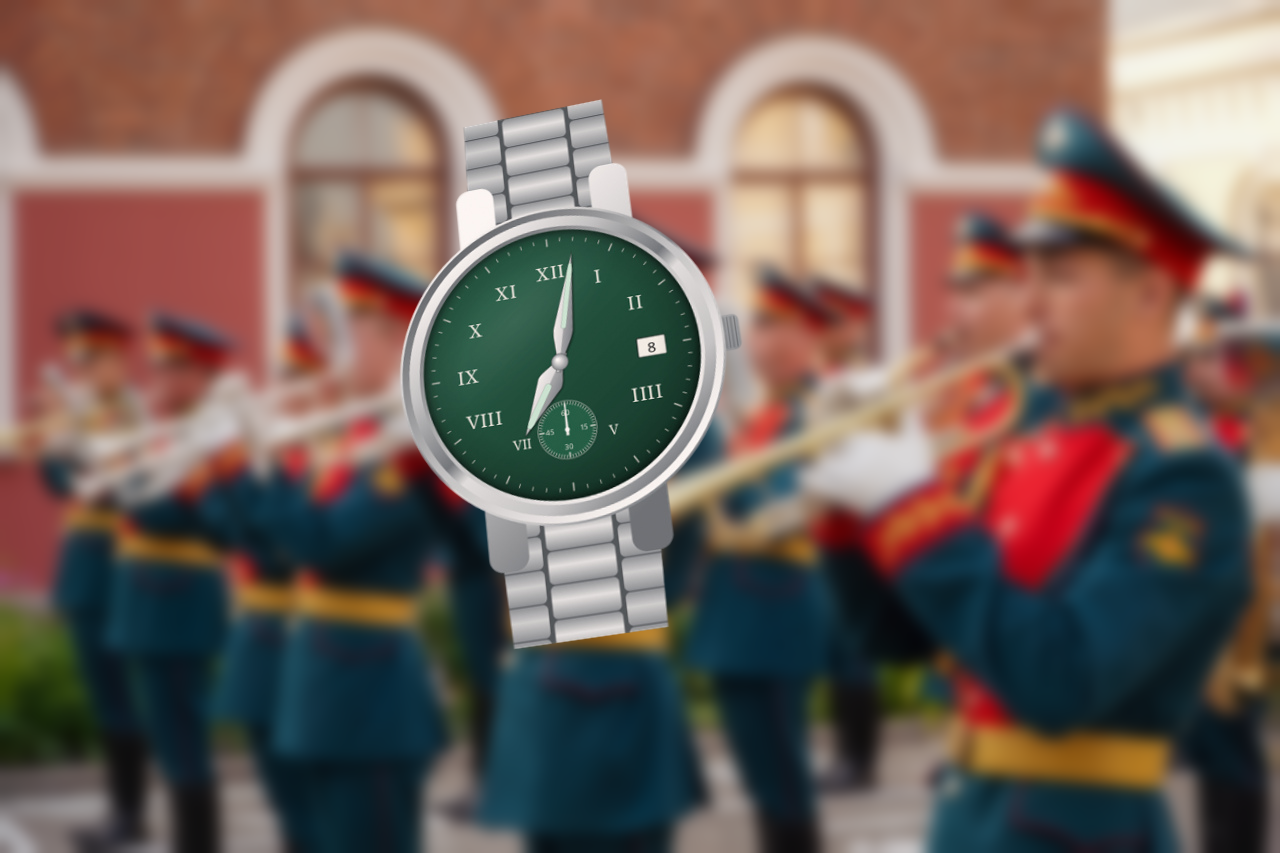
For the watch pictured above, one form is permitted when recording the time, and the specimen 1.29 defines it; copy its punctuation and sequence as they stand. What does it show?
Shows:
7.02
